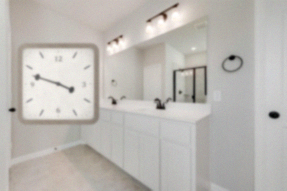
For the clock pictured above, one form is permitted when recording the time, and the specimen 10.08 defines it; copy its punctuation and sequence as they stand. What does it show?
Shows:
3.48
